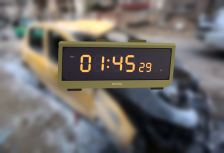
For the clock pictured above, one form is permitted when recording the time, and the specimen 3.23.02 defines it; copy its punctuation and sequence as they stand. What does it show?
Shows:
1.45.29
